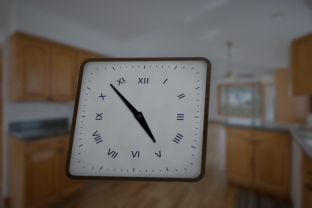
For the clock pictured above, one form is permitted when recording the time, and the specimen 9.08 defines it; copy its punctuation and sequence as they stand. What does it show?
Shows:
4.53
